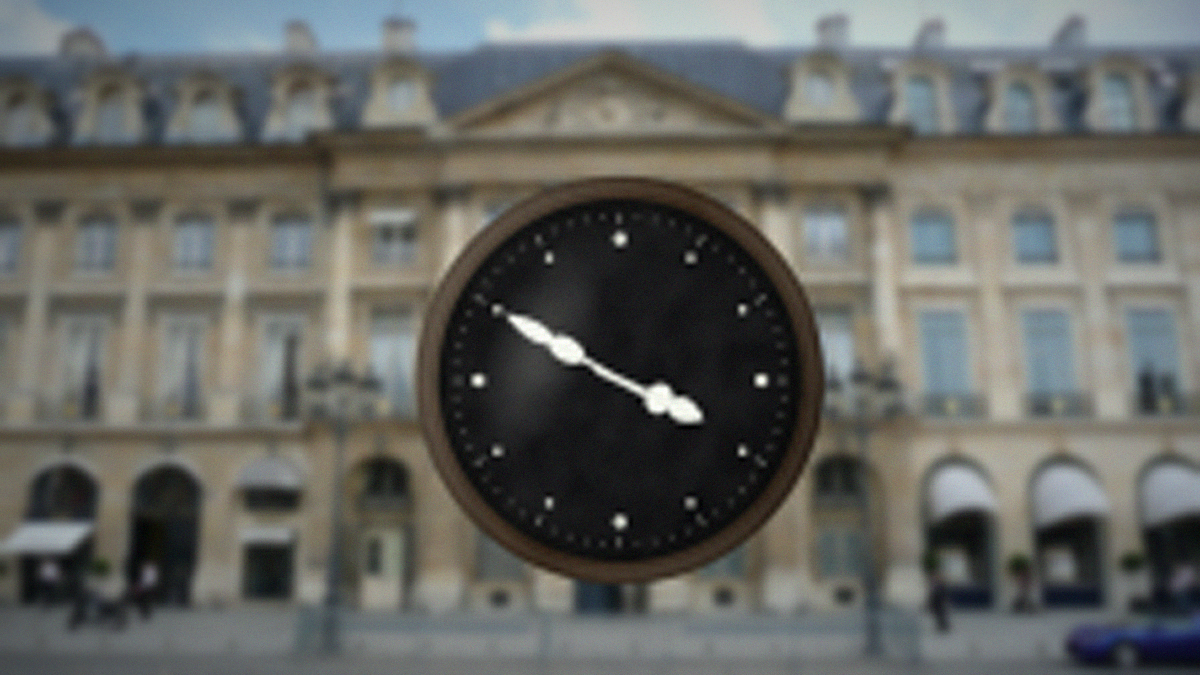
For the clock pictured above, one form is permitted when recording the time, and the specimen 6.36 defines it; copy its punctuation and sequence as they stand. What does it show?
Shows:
3.50
